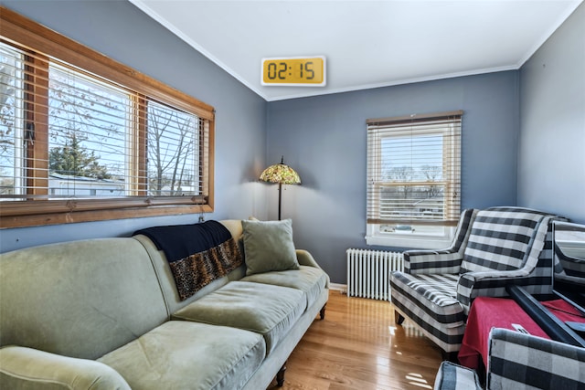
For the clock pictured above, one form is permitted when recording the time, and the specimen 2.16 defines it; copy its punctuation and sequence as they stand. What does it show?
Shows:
2.15
